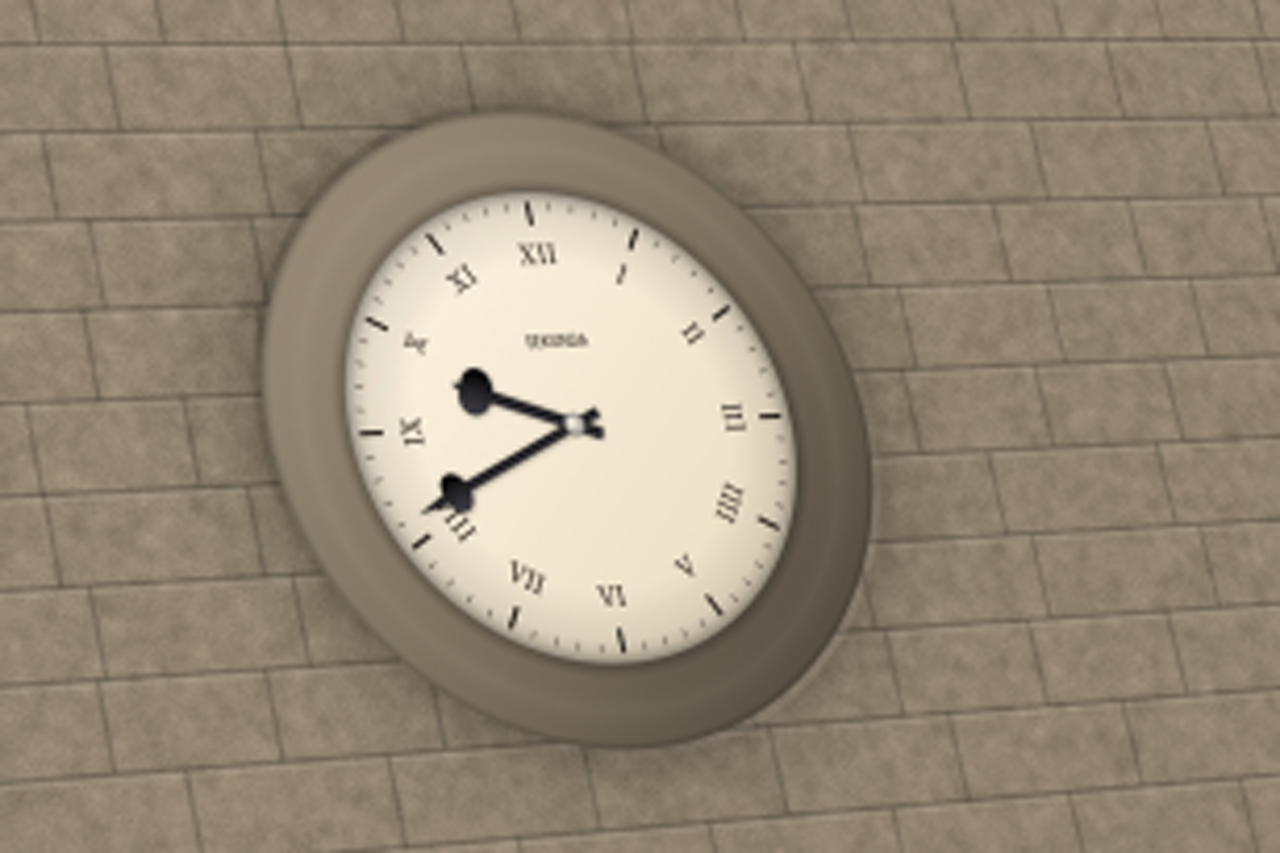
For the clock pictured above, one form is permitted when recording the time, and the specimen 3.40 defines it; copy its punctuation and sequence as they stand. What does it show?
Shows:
9.41
